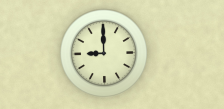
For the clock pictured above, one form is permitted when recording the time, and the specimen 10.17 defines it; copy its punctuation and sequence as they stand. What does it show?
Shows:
9.00
